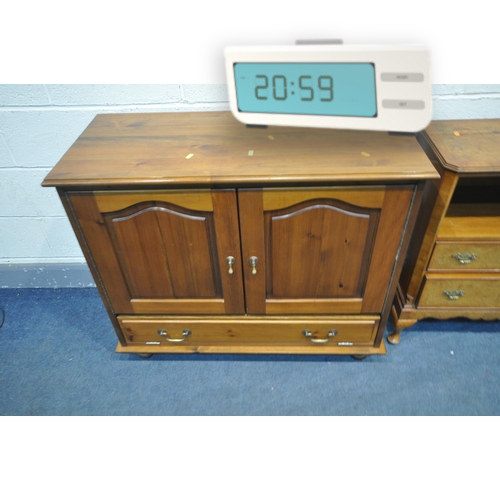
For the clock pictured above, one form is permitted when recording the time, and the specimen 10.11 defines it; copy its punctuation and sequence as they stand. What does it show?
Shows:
20.59
